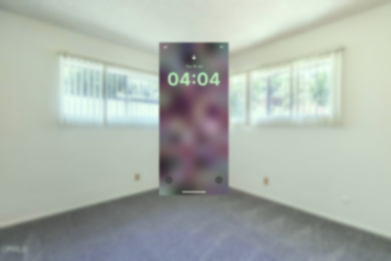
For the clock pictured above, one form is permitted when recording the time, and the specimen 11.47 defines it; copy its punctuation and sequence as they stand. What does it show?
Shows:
4.04
